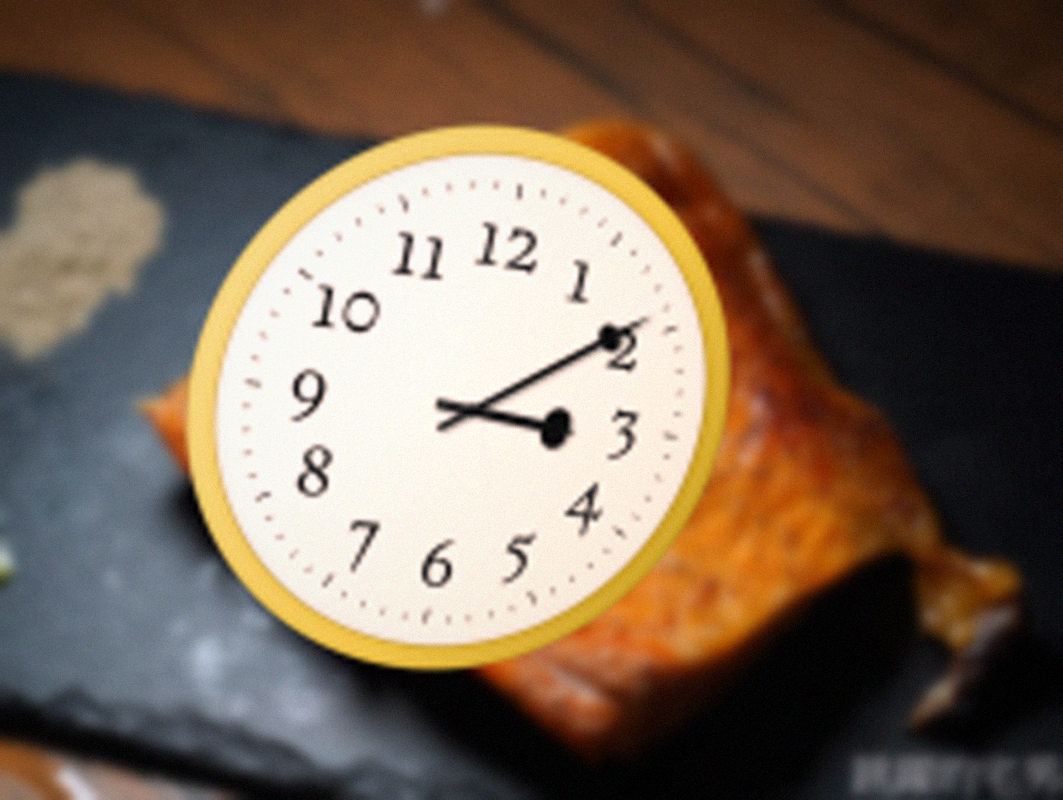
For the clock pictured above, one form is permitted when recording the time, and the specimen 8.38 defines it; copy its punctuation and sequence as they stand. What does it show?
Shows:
3.09
